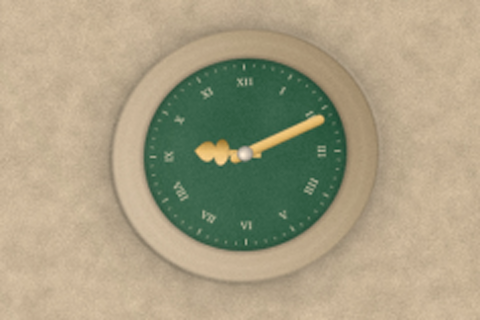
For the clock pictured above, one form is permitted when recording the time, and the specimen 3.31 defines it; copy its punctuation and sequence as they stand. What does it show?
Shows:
9.11
